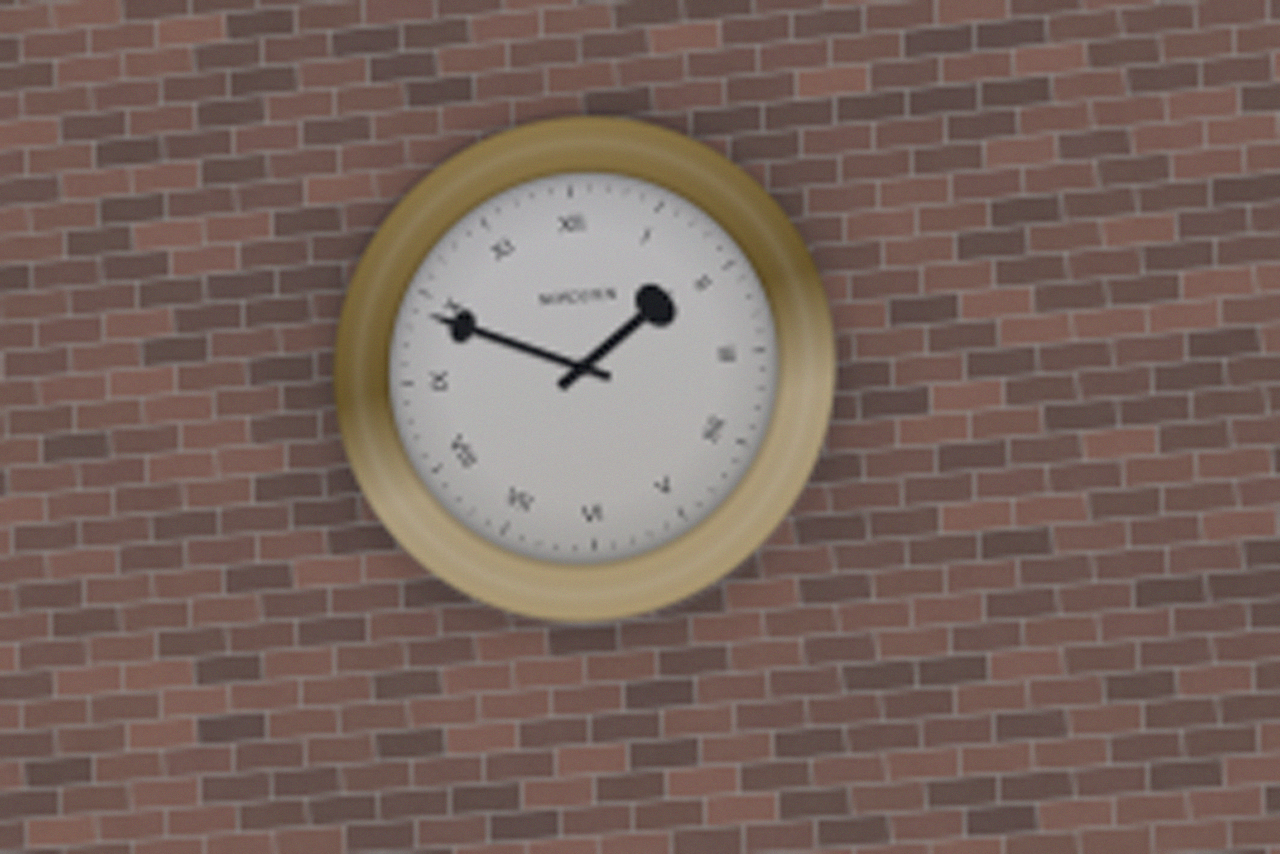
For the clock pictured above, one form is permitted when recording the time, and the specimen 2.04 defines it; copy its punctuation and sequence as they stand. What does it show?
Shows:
1.49
